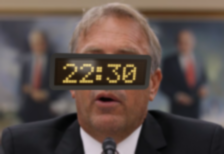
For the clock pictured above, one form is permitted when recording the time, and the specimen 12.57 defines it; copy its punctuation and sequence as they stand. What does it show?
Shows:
22.30
